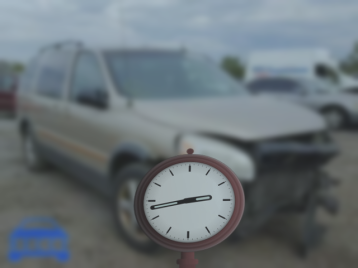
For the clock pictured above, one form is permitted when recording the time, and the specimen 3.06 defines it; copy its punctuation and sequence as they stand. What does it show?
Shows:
2.43
